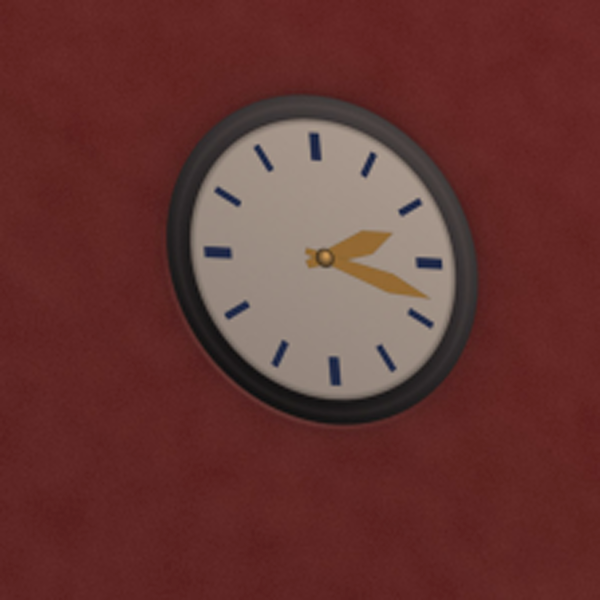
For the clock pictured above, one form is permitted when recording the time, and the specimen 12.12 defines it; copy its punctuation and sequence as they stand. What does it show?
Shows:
2.18
